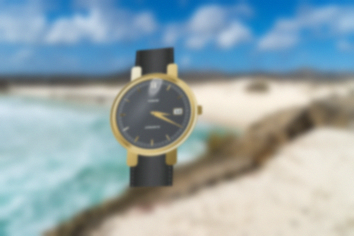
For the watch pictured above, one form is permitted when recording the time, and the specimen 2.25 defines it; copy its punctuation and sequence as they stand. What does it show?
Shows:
3.20
